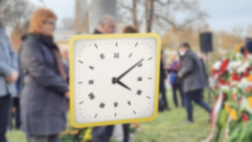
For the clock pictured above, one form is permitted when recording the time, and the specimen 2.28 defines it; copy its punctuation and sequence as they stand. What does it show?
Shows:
4.09
